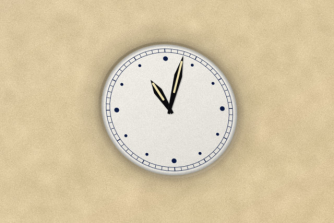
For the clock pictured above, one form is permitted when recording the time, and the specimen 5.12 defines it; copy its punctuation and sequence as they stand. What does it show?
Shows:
11.03
